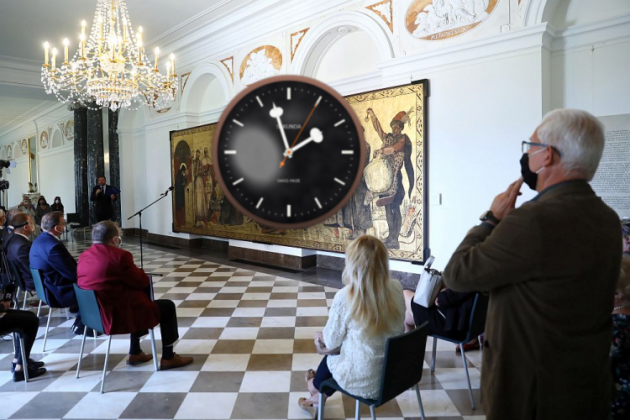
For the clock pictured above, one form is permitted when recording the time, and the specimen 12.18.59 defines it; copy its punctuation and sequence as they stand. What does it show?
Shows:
1.57.05
